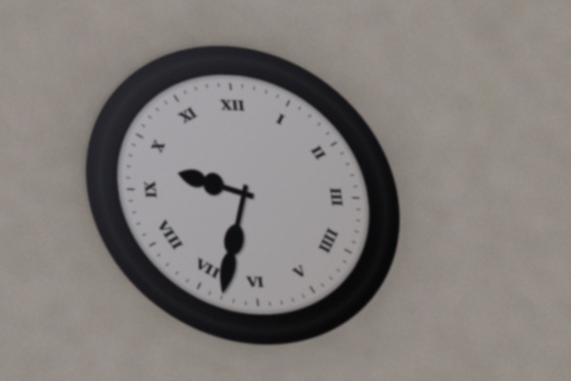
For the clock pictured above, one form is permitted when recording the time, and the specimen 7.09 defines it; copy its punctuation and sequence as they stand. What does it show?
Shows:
9.33
